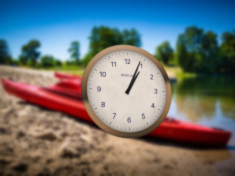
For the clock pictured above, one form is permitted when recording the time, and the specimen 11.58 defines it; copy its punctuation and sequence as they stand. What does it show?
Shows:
1.04
